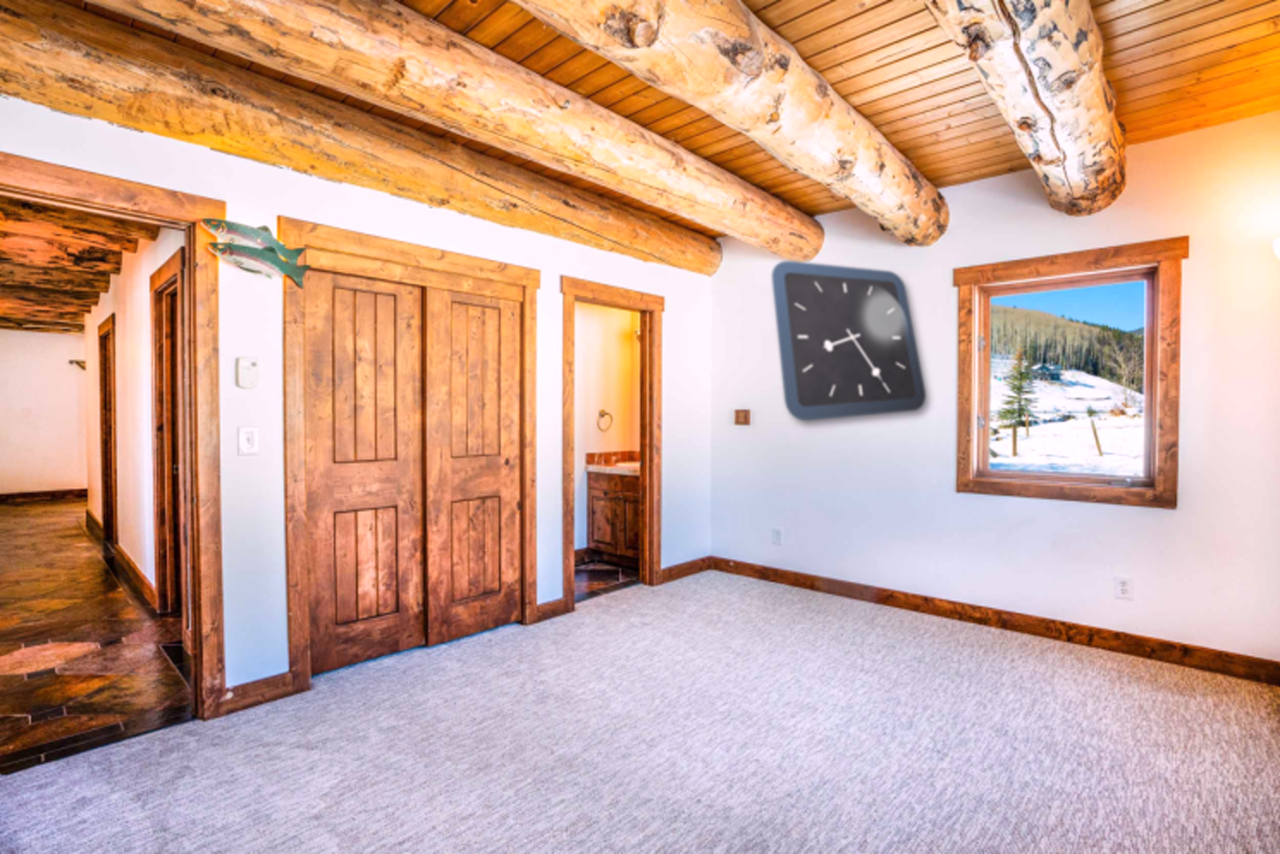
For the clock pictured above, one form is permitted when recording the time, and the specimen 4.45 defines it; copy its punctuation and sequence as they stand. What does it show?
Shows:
8.25
